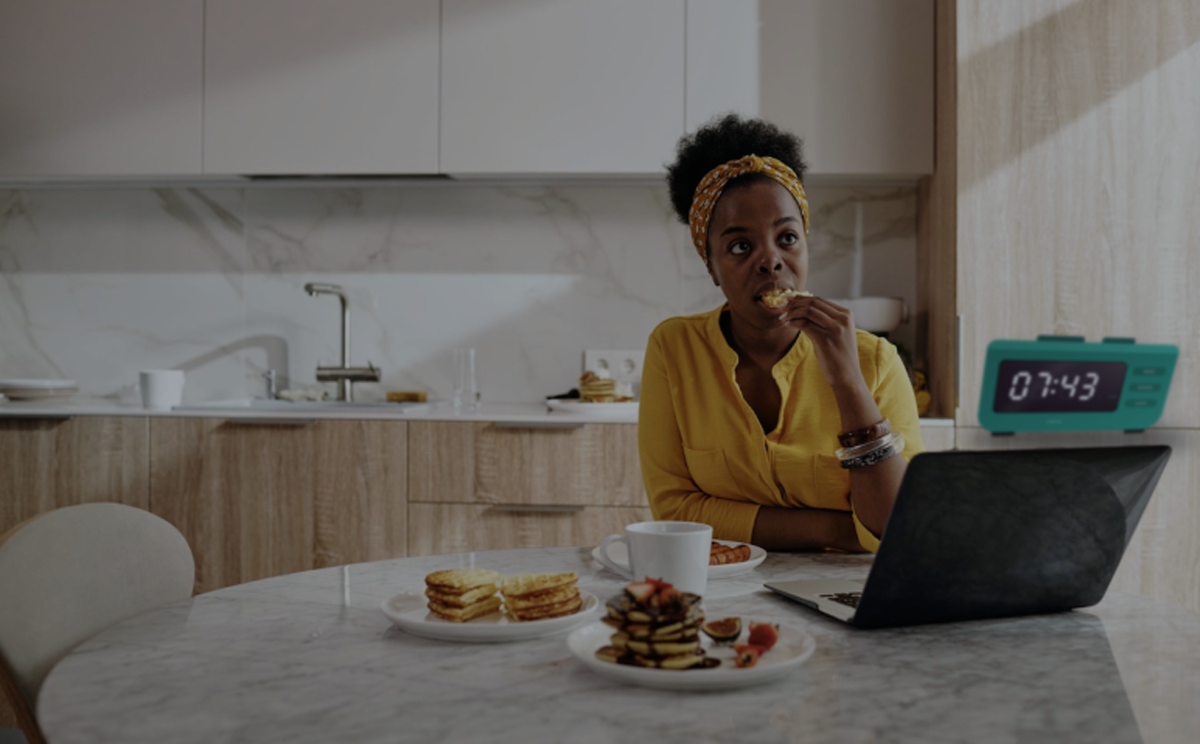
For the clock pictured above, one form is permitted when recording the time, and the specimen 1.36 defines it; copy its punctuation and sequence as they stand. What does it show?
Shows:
7.43
